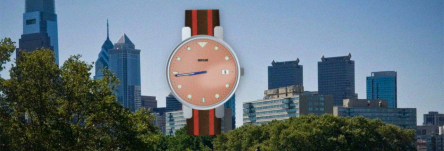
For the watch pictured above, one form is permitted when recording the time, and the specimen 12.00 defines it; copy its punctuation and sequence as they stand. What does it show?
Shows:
8.44
